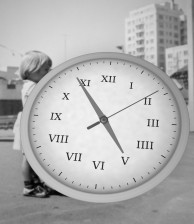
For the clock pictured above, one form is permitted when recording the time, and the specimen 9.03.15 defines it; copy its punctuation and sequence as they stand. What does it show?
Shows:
4.54.09
